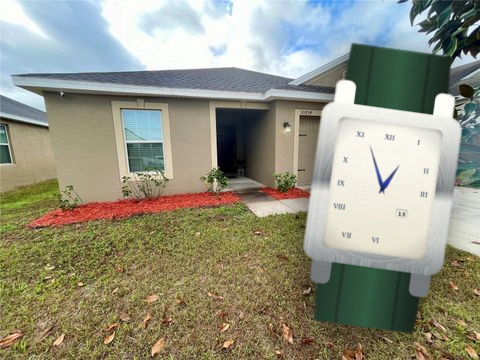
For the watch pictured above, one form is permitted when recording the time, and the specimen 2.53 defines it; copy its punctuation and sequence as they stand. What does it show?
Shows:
12.56
